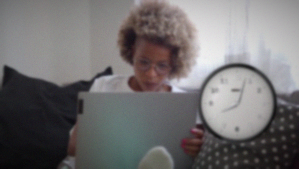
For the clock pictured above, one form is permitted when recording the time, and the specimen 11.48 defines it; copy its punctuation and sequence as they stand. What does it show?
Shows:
8.03
